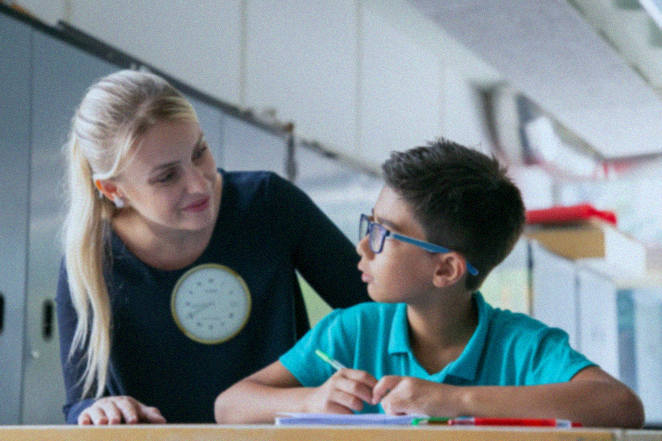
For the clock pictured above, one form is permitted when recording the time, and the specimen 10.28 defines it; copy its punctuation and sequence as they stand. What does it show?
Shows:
8.40
